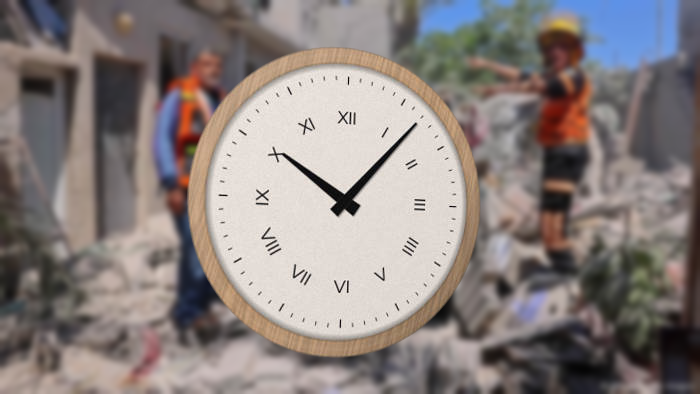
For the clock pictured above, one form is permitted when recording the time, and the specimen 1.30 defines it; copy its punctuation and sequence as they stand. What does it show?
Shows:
10.07
